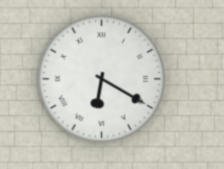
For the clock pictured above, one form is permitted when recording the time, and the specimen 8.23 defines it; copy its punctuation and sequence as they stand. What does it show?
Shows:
6.20
